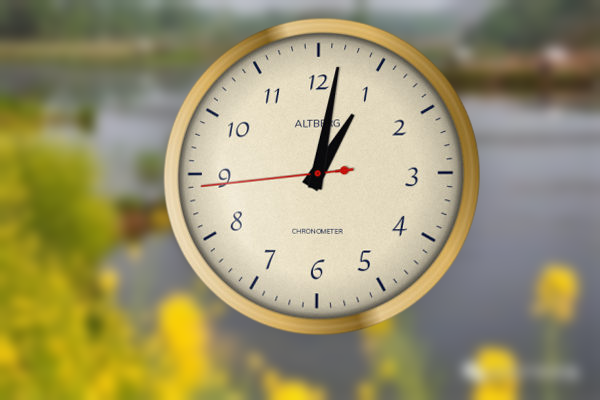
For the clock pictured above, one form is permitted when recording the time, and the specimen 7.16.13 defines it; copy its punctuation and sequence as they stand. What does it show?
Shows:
1.01.44
